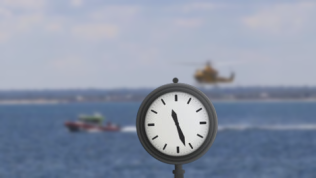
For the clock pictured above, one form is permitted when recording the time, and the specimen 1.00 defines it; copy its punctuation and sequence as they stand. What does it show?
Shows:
11.27
